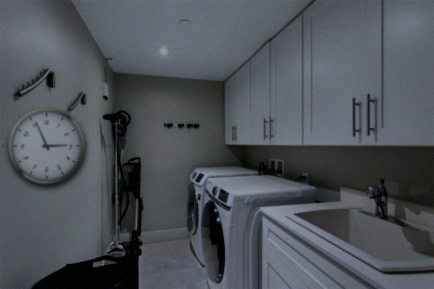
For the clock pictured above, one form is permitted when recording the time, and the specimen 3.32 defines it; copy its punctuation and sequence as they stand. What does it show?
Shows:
2.56
